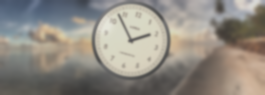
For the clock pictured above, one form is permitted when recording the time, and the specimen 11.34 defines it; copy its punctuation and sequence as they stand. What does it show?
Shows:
1.53
